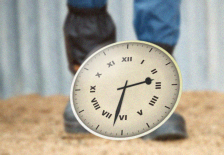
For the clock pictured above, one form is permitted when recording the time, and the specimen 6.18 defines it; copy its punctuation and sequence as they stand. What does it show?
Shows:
2.32
